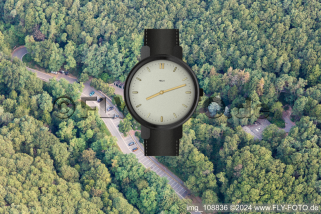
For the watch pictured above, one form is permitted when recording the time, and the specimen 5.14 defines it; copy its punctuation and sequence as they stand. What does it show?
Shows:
8.12
